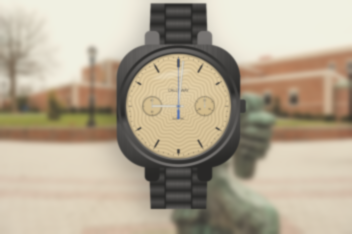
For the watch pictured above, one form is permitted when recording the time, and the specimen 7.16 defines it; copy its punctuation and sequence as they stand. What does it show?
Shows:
9.01
